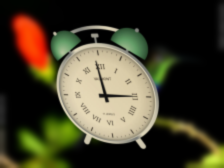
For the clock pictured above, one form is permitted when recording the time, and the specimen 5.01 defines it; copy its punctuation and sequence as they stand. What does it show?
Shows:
2.59
